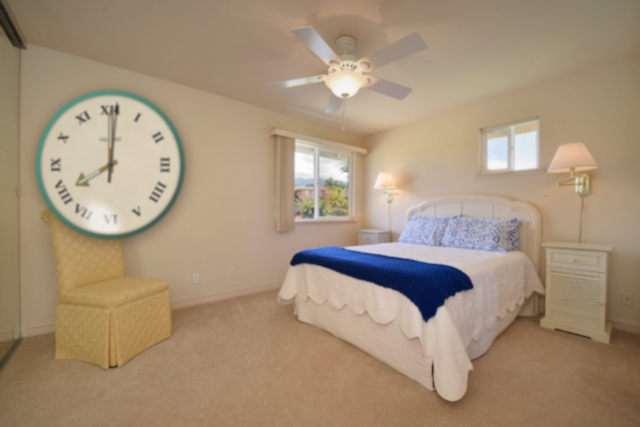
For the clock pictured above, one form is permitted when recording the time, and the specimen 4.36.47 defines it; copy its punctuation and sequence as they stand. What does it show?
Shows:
8.00.01
